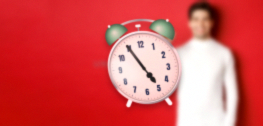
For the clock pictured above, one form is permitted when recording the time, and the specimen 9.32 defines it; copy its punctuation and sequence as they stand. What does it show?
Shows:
4.55
